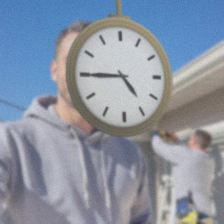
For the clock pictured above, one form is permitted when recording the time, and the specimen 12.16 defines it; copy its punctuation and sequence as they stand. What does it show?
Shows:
4.45
